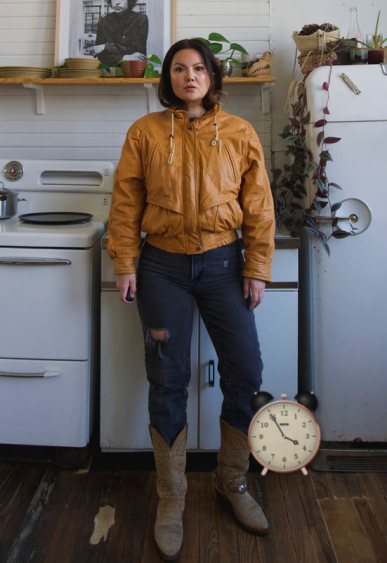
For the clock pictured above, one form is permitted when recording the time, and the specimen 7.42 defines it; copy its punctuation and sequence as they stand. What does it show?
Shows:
3.55
